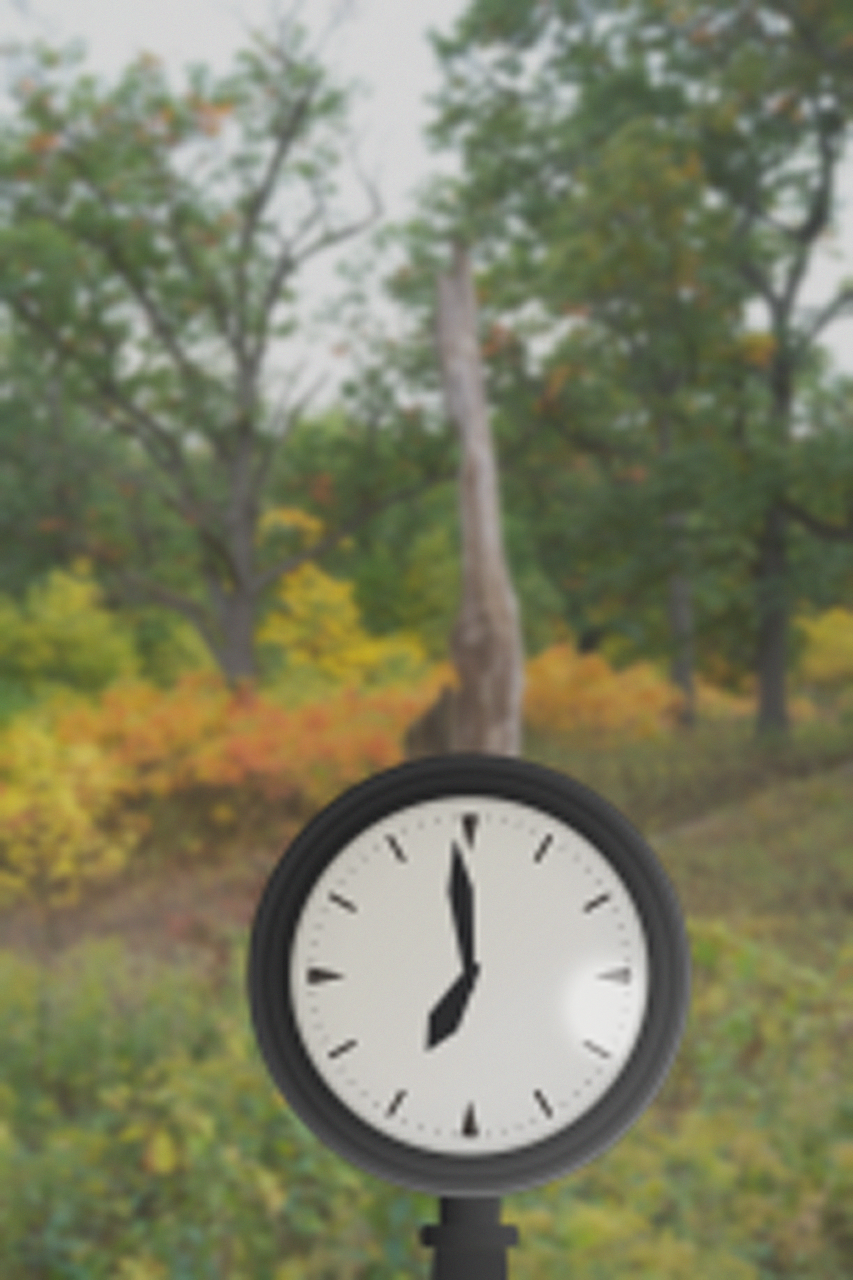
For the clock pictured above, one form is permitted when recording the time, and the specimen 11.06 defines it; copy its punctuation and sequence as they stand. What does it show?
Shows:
6.59
